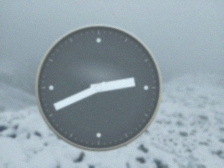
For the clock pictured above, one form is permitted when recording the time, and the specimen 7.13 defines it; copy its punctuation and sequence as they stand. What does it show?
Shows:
2.41
